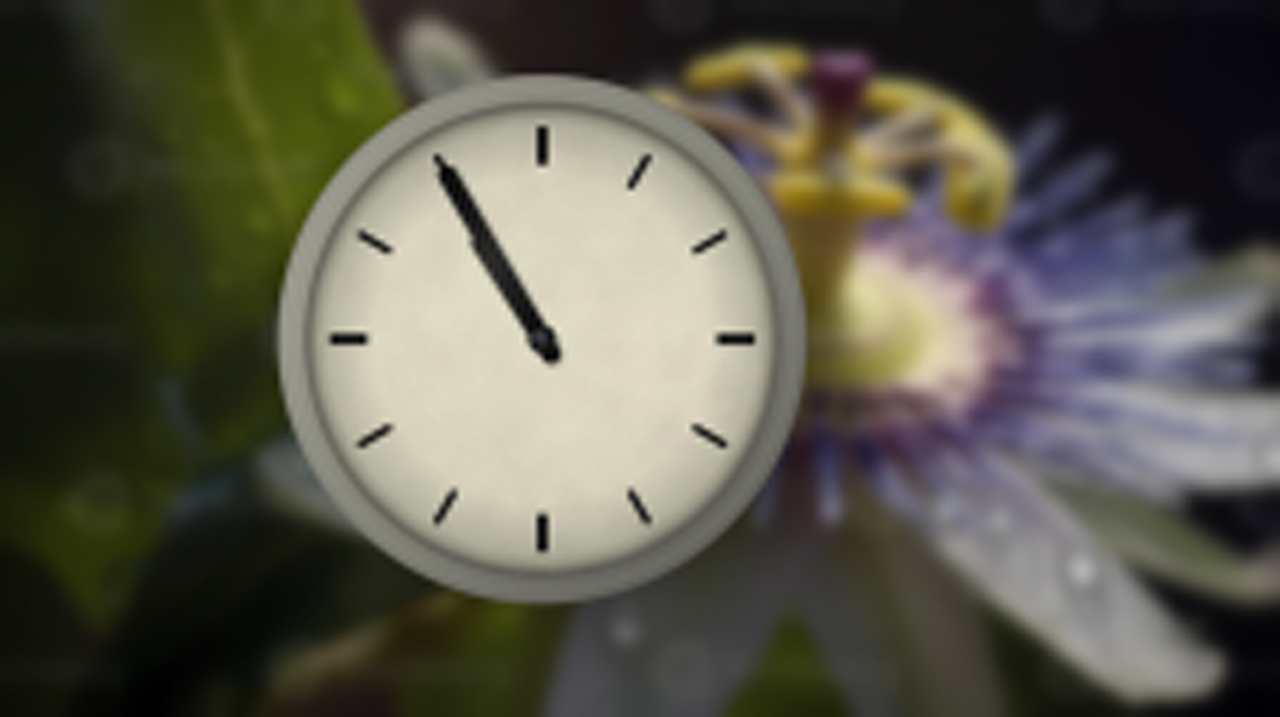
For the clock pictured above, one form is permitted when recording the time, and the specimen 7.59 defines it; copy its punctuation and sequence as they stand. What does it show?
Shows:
10.55
